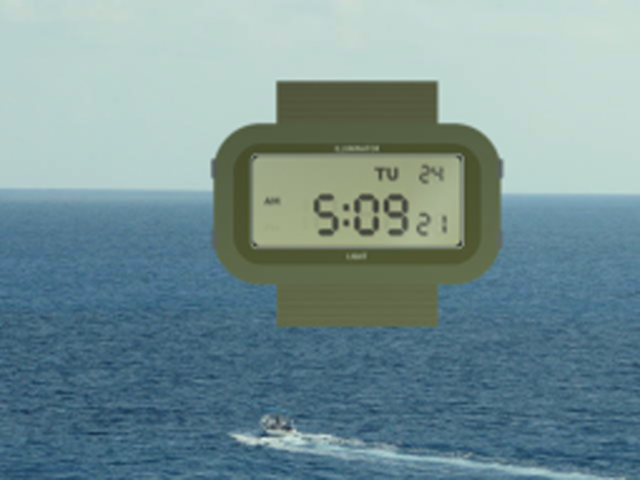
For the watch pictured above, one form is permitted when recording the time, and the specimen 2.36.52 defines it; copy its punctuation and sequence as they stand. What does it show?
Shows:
5.09.21
